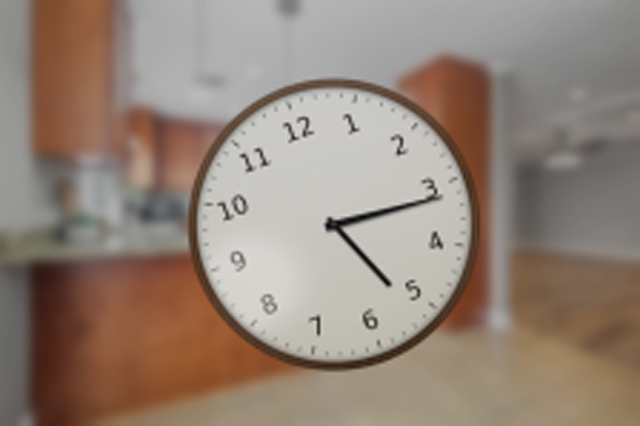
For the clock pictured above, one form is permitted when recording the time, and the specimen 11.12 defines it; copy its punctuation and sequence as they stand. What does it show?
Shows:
5.16
